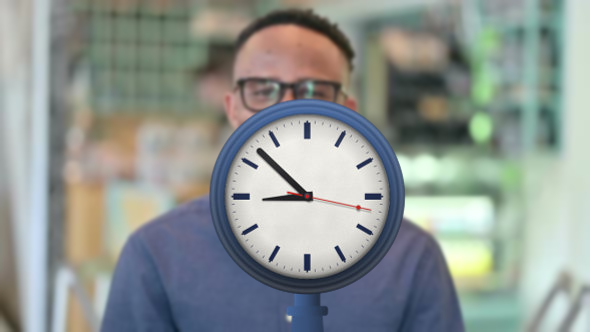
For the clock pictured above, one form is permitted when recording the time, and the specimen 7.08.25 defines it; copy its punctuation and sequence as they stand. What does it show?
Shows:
8.52.17
